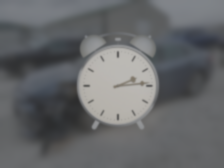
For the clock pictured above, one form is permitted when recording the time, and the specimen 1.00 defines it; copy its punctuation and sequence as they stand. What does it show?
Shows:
2.14
